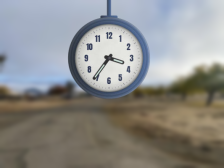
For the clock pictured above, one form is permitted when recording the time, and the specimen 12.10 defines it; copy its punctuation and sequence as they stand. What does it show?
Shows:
3.36
